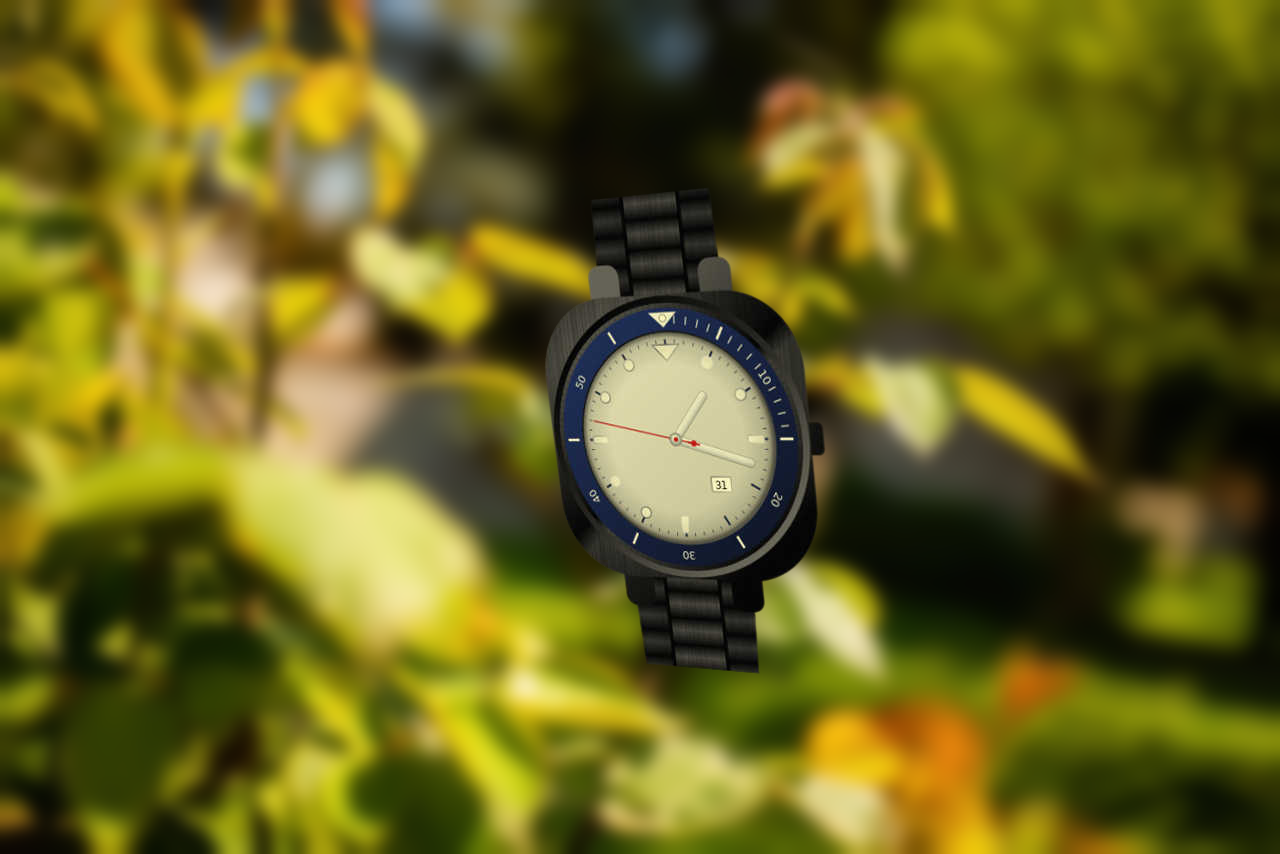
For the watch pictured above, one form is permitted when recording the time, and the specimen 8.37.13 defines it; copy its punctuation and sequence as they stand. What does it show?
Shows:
1.17.47
